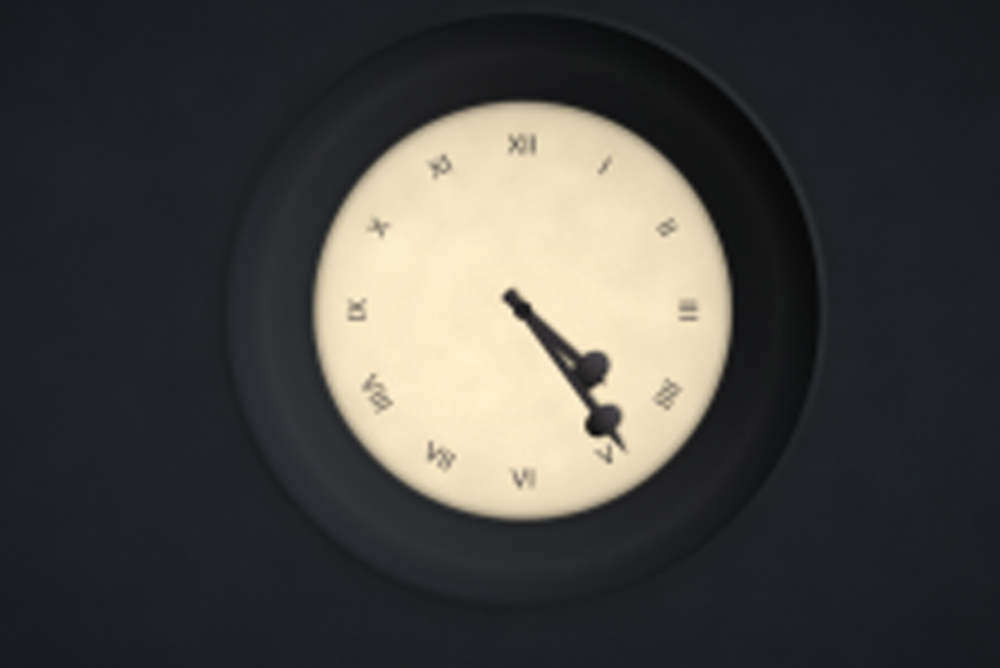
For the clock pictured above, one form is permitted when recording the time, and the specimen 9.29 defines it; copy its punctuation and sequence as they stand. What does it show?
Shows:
4.24
